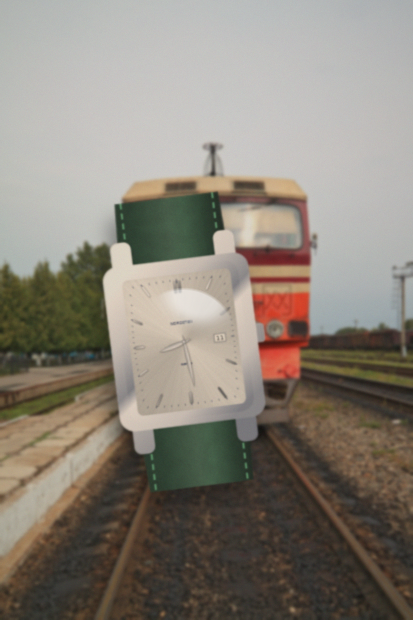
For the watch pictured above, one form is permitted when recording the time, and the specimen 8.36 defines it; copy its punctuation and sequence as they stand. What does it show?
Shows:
8.29
